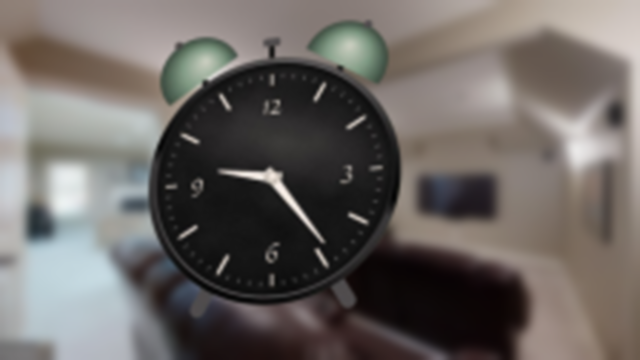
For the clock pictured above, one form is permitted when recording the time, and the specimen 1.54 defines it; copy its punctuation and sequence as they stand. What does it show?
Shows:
9.24
